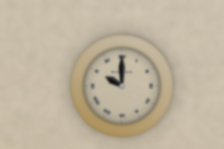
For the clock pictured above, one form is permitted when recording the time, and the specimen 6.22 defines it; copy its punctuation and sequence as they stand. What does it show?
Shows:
10.00
